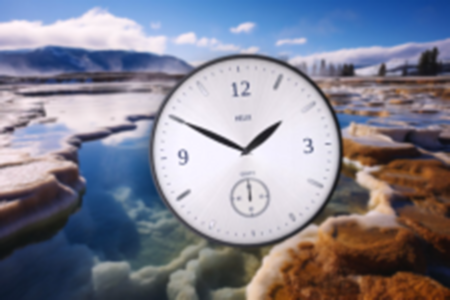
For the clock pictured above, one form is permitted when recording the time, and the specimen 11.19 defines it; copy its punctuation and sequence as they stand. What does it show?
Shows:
1.50
